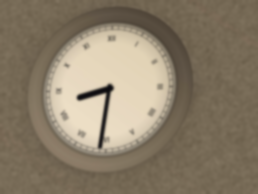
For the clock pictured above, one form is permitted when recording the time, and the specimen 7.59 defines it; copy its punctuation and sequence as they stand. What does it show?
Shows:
8.31
